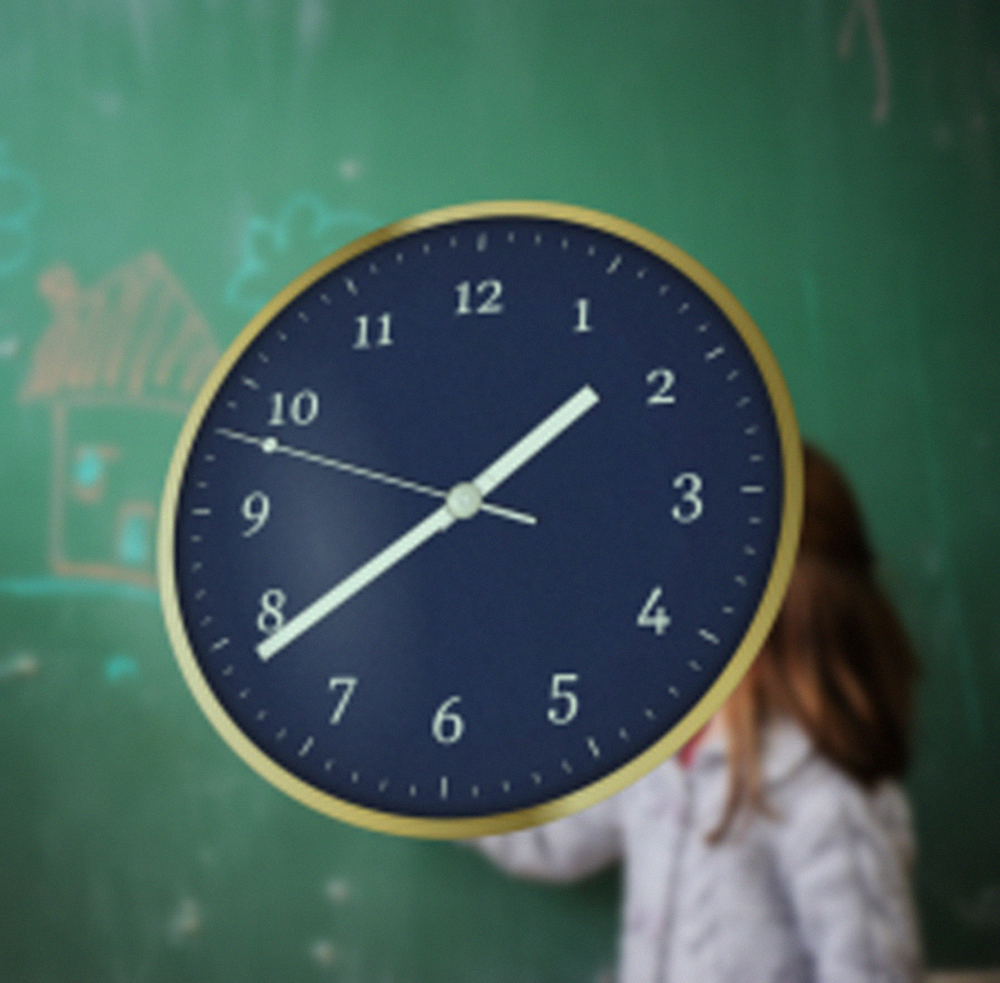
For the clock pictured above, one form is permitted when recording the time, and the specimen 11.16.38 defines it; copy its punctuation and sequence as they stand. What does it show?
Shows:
1.38.48
